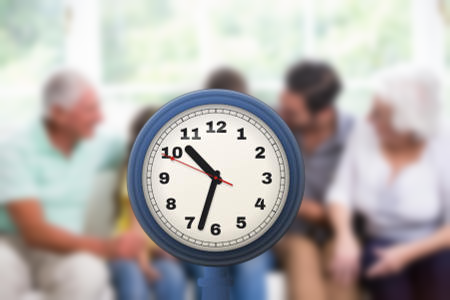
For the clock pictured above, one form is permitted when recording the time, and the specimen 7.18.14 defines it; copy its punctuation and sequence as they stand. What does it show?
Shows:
10.32.49
